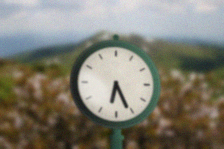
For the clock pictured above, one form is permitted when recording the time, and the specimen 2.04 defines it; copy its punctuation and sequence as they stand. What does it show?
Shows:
6.26
